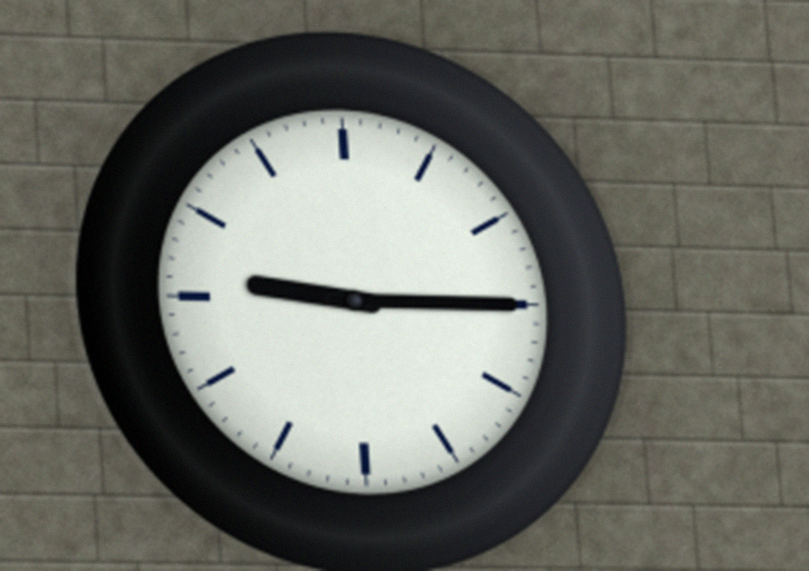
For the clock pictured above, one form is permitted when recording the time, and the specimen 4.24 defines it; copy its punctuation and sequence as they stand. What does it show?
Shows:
9.15
